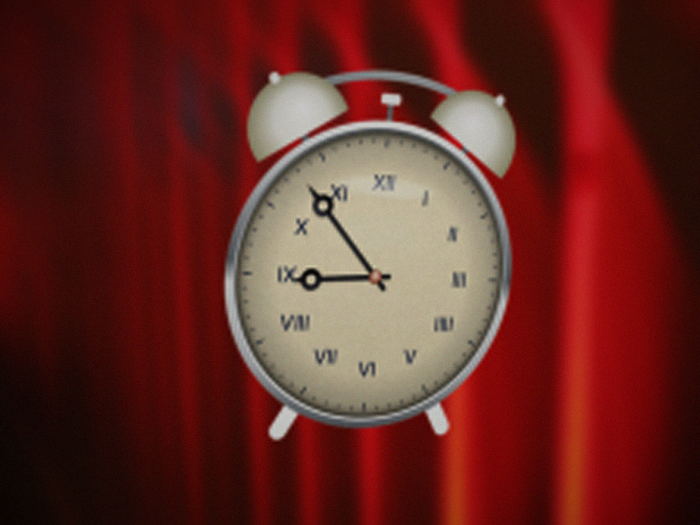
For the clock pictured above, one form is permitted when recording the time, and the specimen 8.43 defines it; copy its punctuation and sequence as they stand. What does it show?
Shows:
8.53
